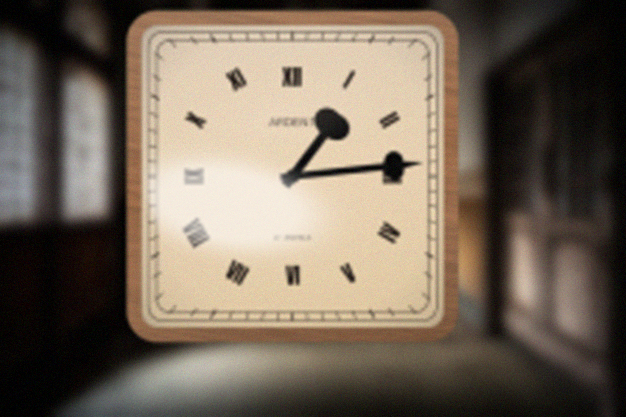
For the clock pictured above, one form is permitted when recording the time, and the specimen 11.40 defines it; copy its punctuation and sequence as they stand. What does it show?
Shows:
1.14
